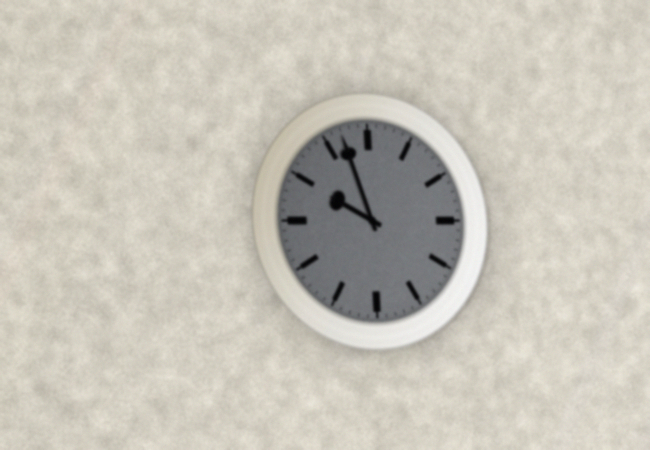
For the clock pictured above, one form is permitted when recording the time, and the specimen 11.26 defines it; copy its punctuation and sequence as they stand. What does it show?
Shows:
9.57
